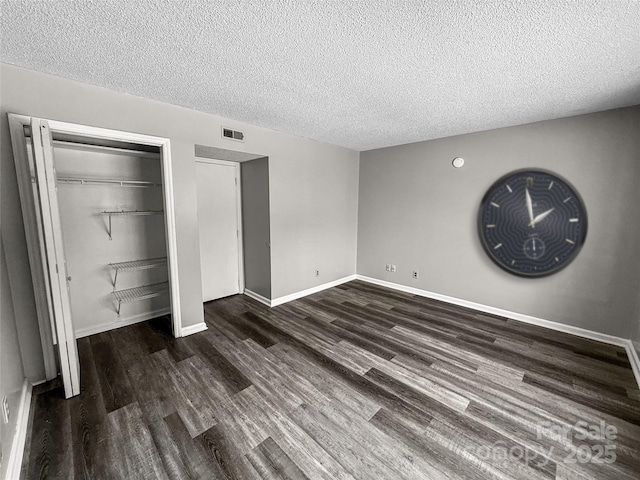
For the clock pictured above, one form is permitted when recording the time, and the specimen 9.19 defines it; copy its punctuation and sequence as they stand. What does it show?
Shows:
1.59
